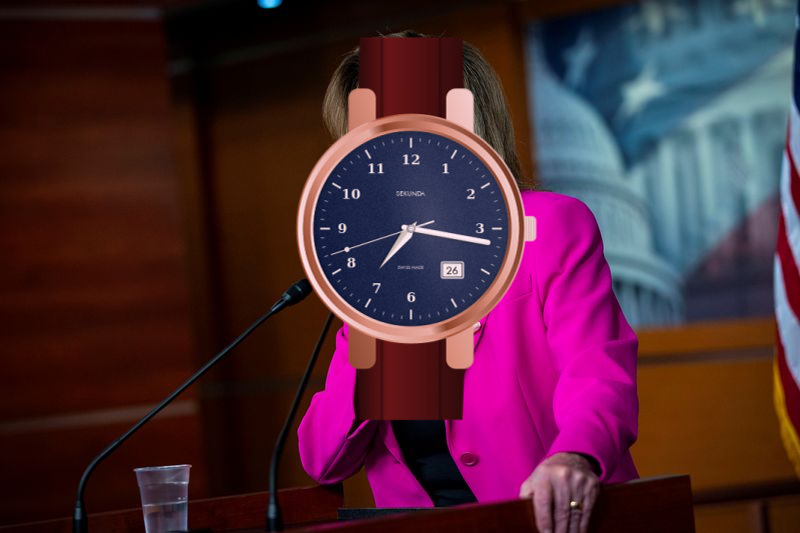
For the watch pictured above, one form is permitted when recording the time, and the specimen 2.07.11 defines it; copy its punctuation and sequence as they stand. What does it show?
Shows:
7.16.42
